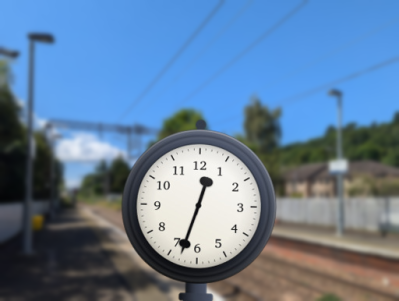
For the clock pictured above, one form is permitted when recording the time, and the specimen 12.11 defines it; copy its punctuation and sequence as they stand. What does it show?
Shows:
12.33
